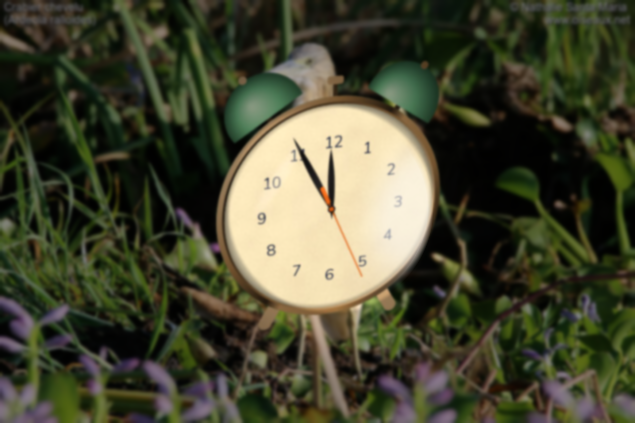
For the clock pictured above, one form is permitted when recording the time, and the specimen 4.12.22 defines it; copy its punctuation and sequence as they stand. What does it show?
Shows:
11.55.26
